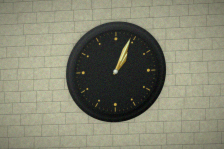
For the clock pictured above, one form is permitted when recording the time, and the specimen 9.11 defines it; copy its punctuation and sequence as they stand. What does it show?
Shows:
1.04
